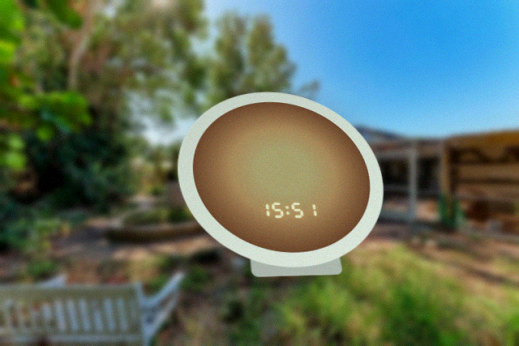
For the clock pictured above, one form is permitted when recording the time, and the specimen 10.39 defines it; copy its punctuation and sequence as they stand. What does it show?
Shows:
15.51
